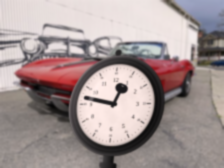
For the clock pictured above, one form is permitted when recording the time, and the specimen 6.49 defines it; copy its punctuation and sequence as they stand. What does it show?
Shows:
12.47
